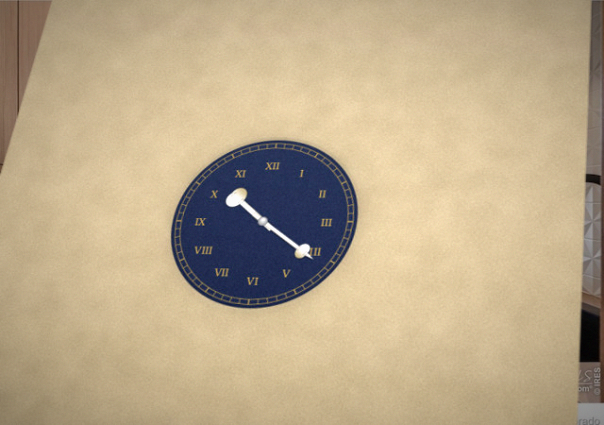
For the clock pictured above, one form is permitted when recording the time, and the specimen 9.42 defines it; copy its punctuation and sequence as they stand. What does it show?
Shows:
10.21
